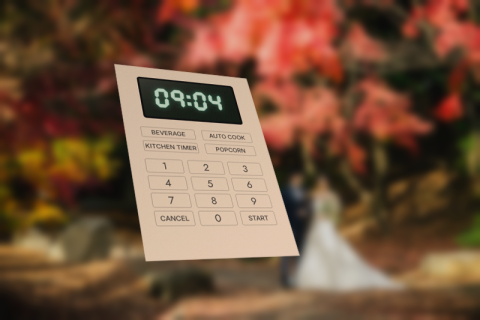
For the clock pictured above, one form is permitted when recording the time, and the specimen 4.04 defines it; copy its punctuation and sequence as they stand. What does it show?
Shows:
9.04
